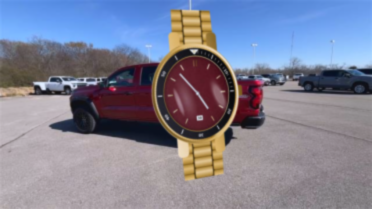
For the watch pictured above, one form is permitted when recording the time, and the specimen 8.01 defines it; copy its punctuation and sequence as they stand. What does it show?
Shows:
4.53
